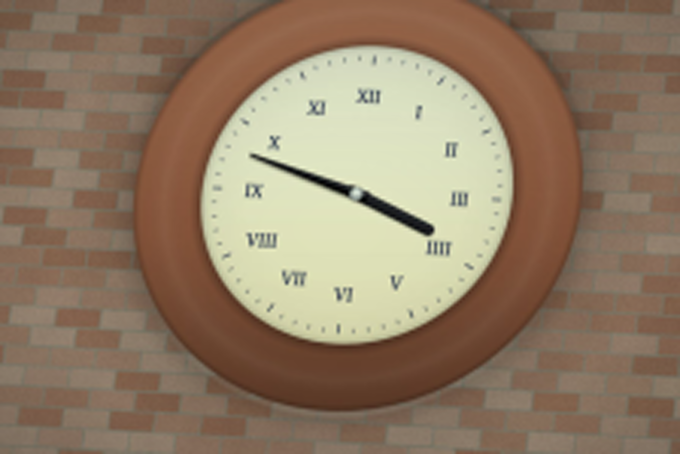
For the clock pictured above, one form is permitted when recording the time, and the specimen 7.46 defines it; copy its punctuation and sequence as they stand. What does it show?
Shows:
3.48
